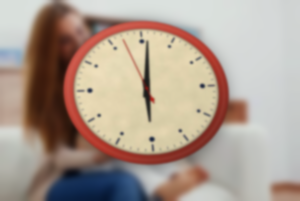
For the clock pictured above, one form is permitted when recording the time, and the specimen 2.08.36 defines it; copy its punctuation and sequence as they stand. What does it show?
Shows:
6.00.57
